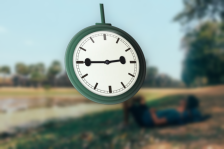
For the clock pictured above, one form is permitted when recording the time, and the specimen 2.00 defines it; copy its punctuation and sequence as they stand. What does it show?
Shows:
2.45
